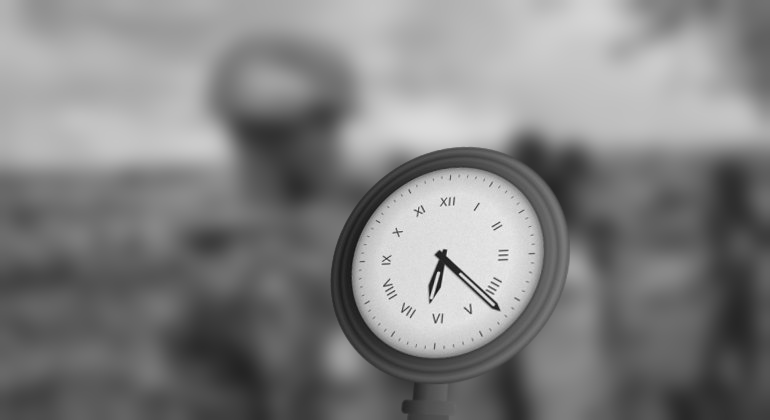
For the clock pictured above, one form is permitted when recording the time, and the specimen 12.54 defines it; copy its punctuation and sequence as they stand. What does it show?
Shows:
6.22
